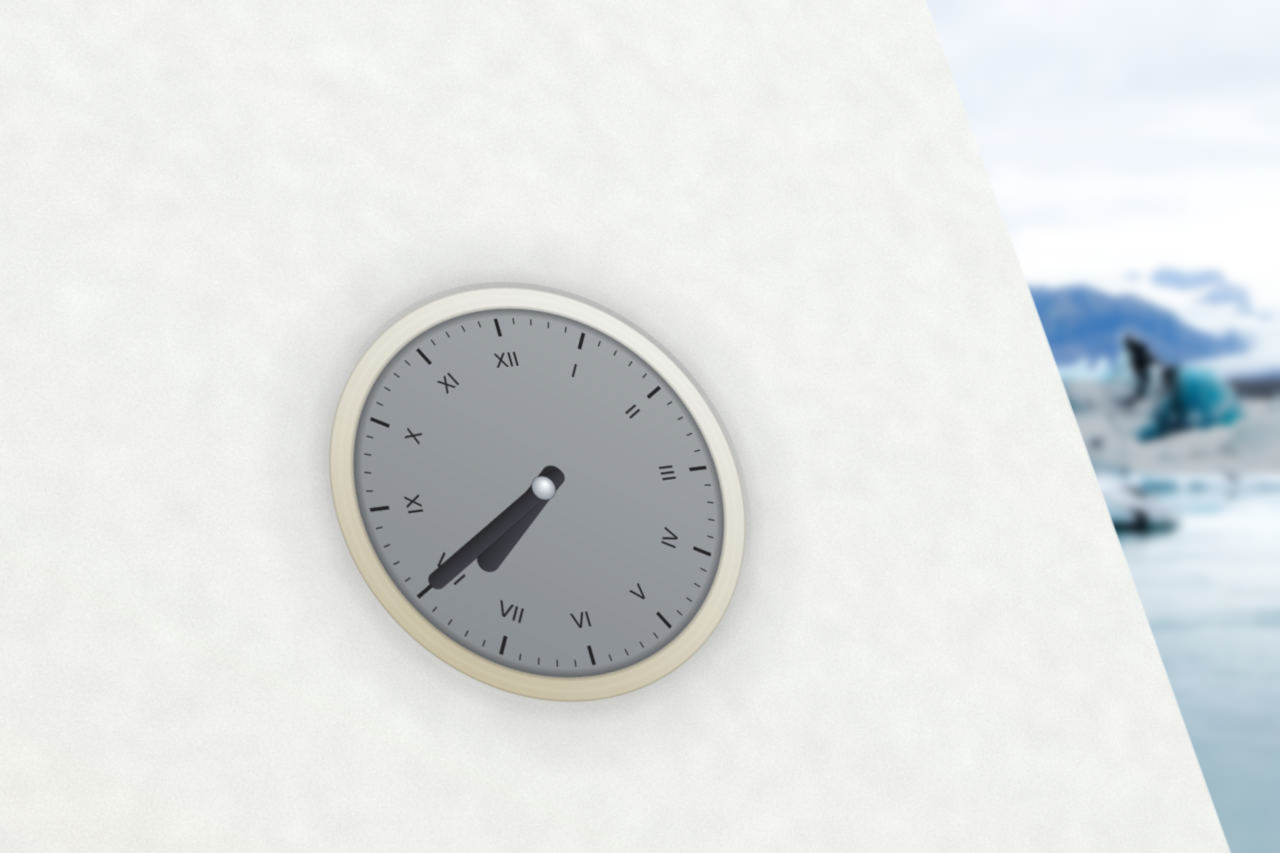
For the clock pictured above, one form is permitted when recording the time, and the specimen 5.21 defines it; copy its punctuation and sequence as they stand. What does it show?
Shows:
7.40
